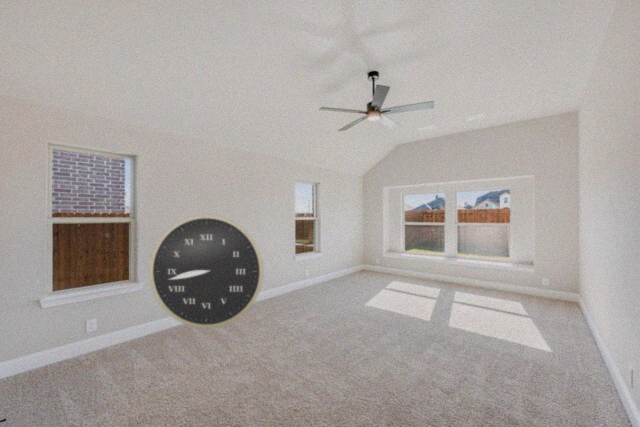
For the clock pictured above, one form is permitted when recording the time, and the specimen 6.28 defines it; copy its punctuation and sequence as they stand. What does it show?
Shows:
8.43
